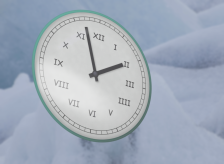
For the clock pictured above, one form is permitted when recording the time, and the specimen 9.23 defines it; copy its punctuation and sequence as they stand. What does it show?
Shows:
1.57
